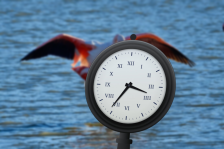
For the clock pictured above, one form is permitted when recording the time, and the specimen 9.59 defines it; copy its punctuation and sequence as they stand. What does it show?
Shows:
3.36
